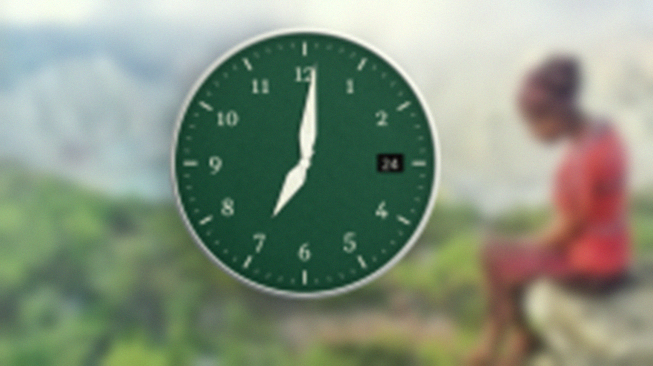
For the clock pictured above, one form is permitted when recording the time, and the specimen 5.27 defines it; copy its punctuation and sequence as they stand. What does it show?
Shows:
7.01
